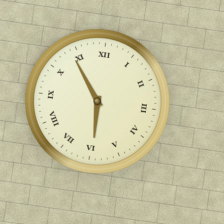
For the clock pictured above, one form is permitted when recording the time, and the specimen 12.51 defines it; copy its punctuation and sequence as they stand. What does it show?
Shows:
5.54
